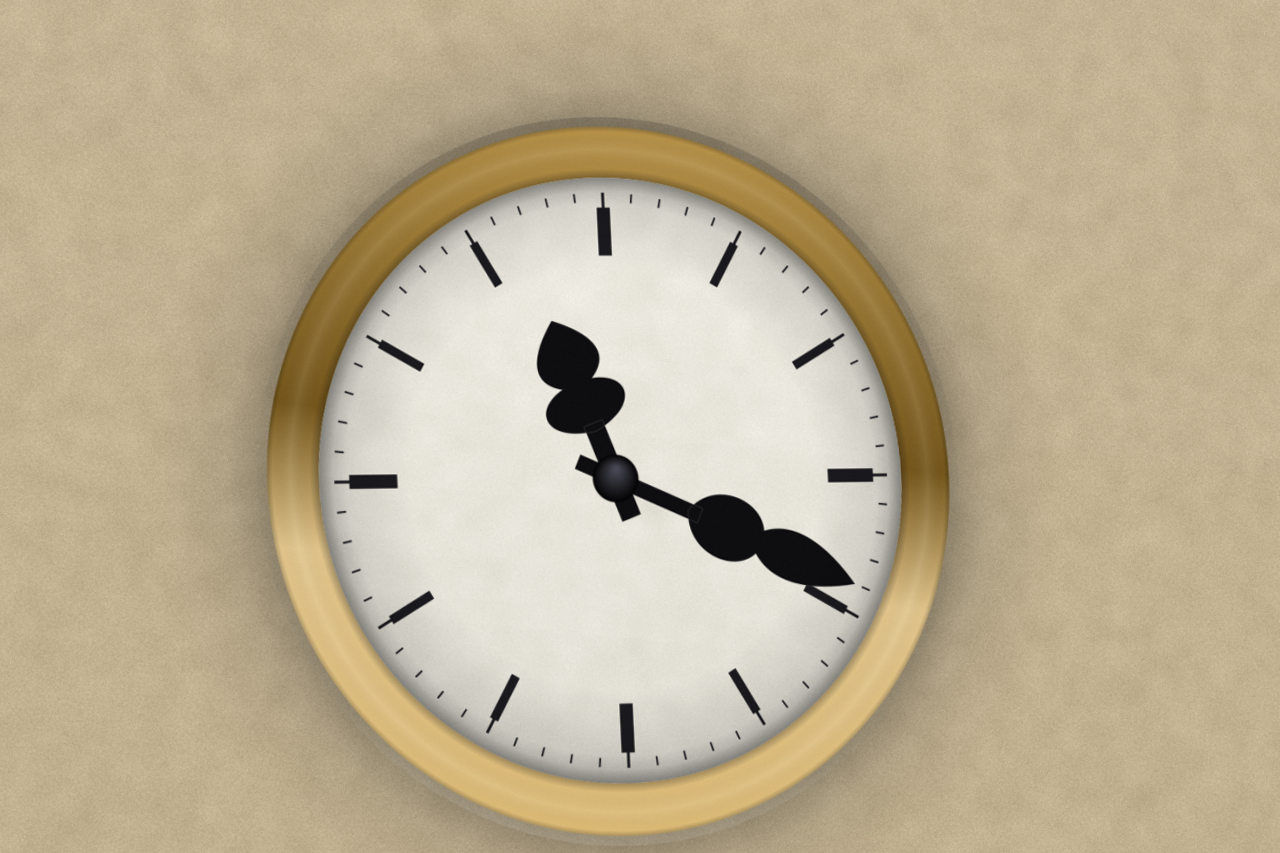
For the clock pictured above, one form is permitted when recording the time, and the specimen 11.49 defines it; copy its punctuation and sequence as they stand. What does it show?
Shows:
11.19
